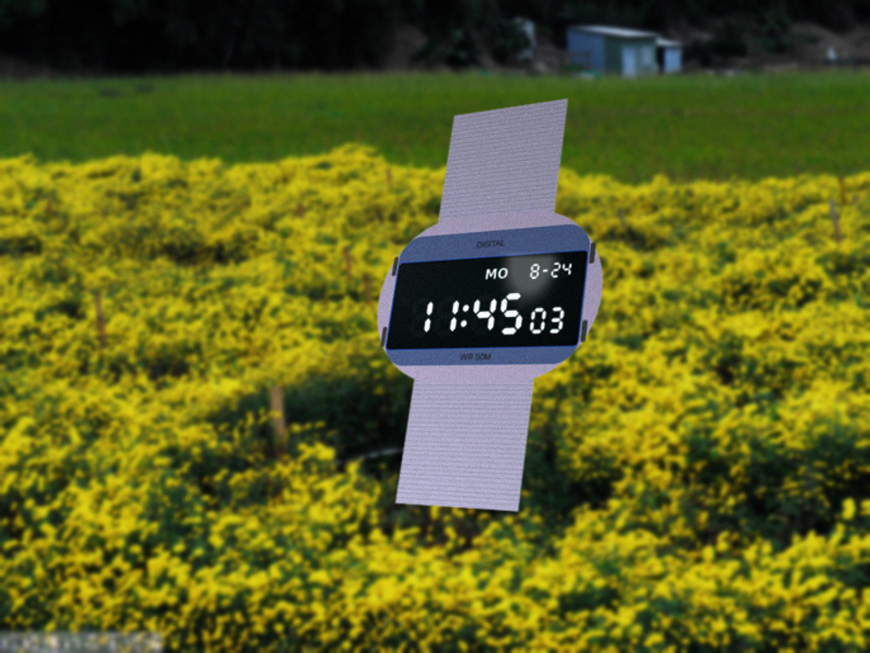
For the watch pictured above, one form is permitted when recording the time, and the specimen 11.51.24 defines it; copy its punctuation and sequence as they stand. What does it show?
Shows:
11.45.03
